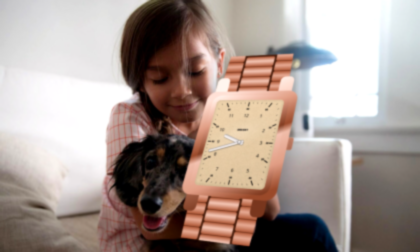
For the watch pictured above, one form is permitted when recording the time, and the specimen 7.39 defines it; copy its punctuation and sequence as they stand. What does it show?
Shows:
9.42
